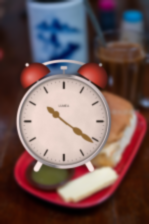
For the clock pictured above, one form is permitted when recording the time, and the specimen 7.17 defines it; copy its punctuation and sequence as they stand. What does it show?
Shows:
10.21
